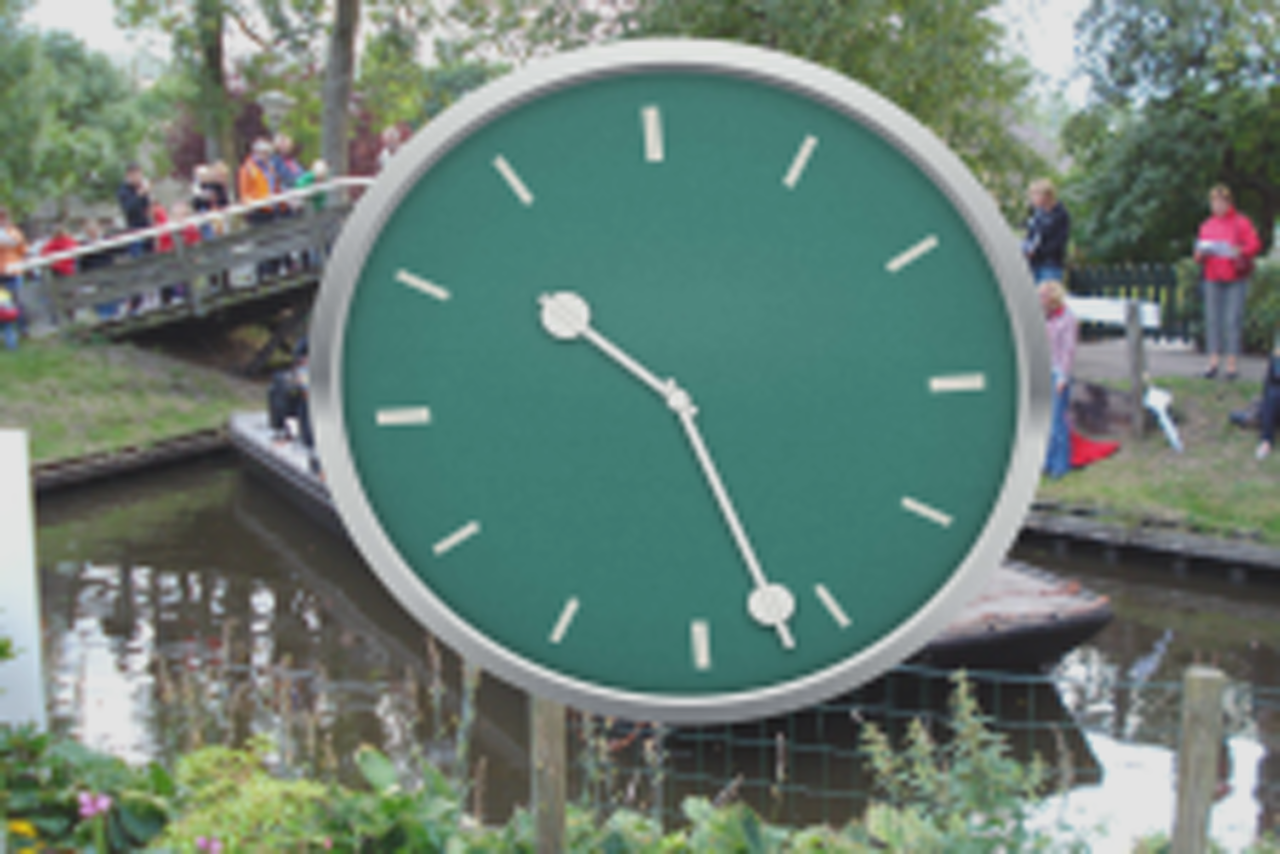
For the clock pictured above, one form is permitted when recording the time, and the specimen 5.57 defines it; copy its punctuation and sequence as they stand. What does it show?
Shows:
10.27
